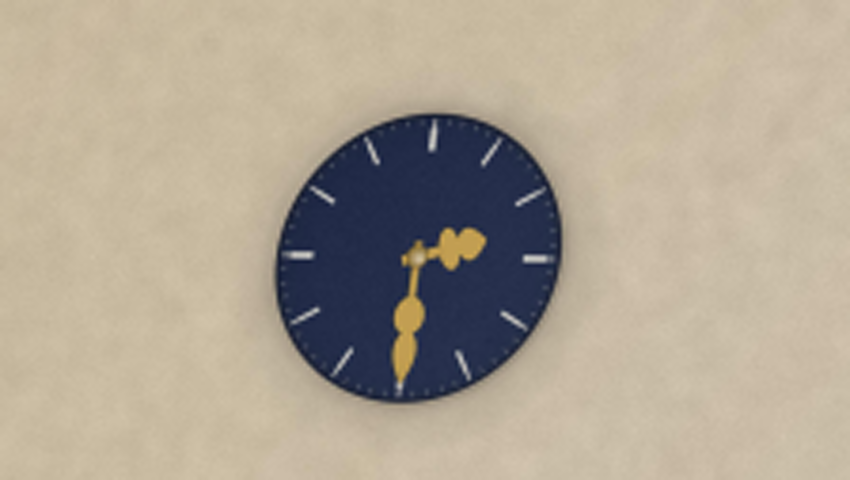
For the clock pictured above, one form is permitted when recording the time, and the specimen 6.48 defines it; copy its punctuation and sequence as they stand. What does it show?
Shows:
2.30
